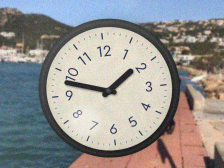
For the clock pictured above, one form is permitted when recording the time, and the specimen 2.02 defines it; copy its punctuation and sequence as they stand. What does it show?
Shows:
1.48
